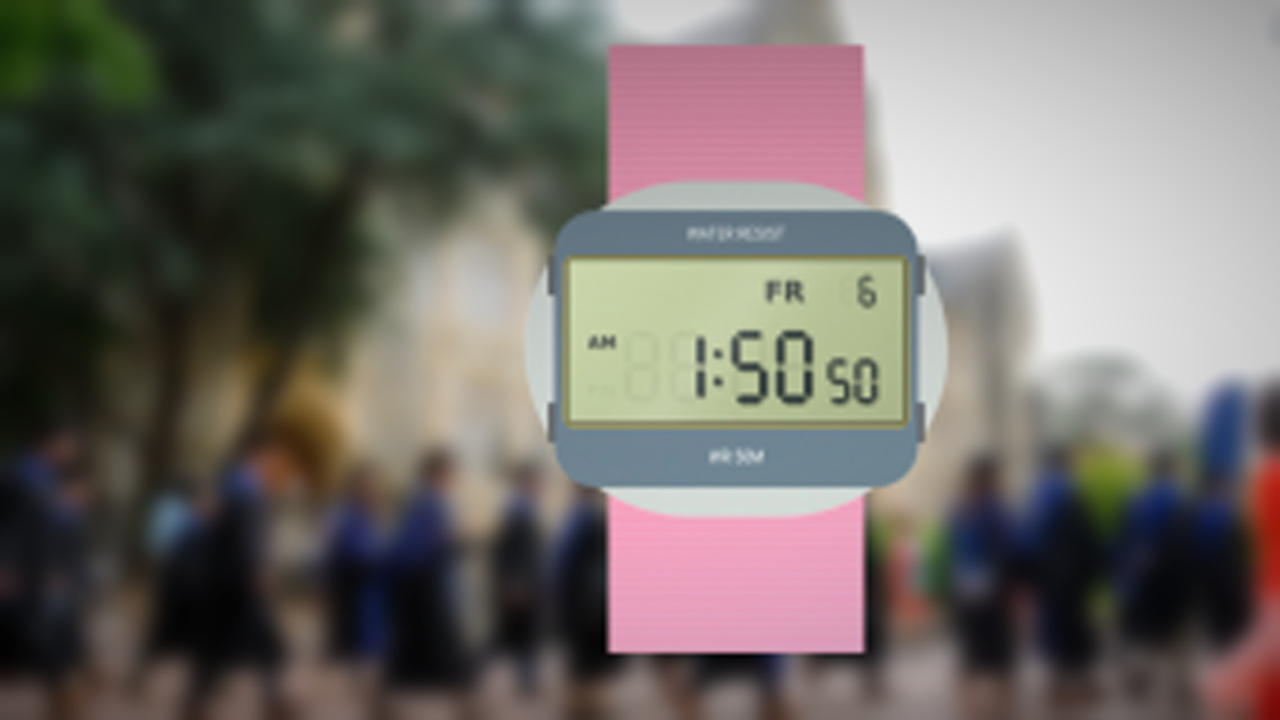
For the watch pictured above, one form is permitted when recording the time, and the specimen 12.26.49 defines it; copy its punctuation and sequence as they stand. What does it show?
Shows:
1.50.50
